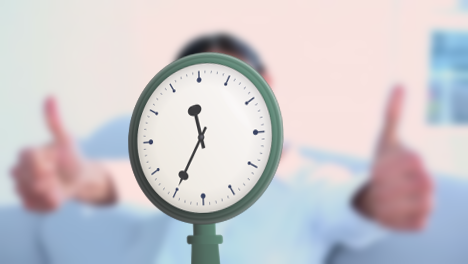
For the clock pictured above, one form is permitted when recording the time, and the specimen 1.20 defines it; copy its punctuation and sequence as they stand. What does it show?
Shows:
11.35
